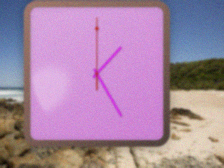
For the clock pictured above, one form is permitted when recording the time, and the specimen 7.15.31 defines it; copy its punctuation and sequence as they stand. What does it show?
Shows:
1.25.00
